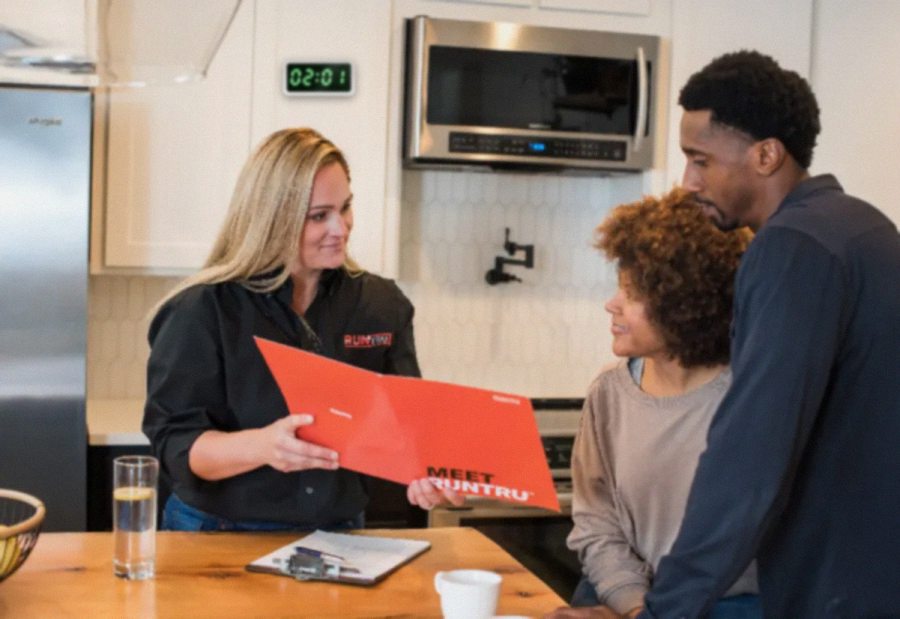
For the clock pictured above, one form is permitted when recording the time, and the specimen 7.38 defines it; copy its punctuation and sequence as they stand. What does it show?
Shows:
2.01
